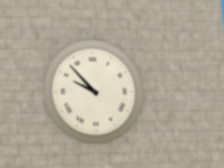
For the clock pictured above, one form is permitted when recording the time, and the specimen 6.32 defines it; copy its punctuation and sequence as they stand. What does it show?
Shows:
9.53
